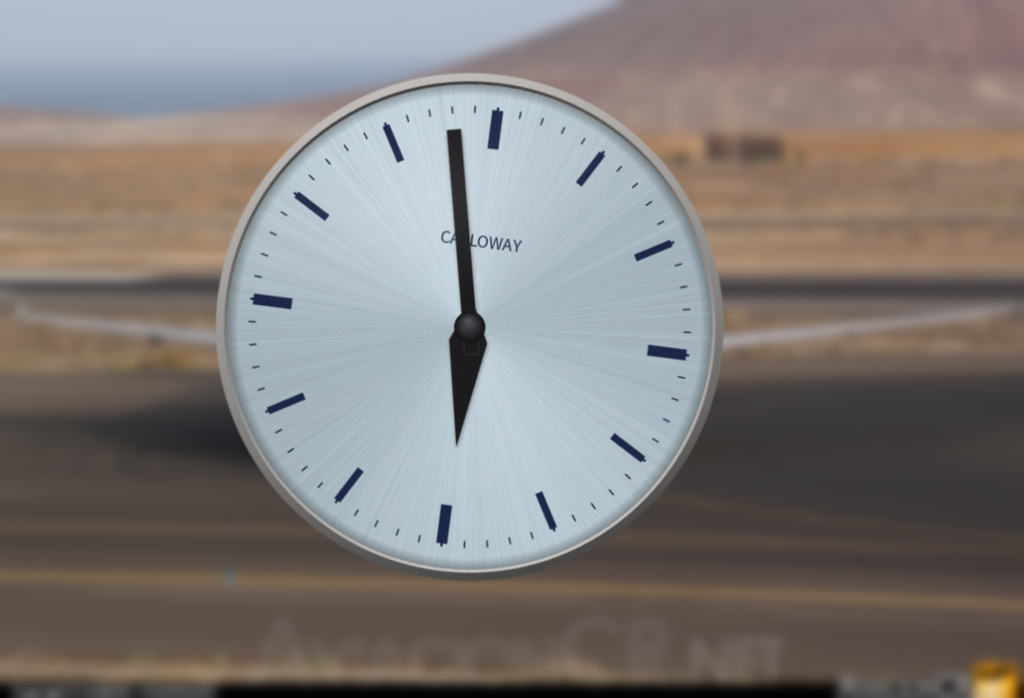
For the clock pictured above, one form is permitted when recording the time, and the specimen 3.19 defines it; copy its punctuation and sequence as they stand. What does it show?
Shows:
5.58
